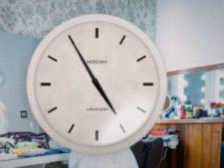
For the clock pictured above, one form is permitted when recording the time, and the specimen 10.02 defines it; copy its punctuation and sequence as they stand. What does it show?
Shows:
4.55
